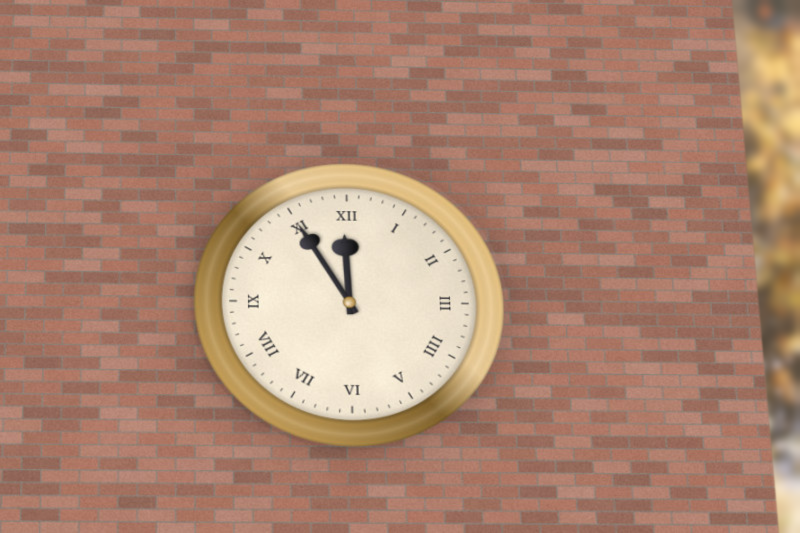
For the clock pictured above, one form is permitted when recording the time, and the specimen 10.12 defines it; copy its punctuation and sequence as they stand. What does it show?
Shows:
11.55
